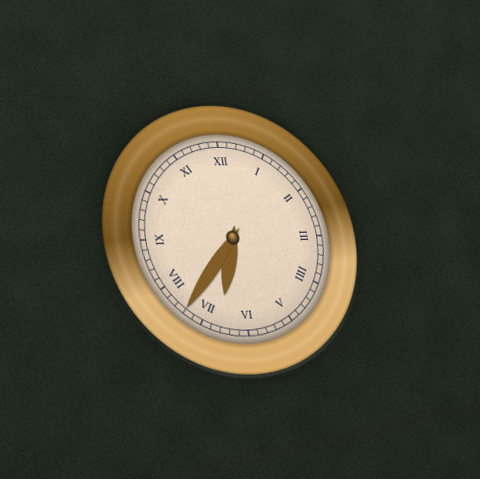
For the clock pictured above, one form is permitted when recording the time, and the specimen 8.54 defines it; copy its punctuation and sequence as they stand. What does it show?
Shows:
6.37
